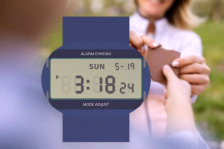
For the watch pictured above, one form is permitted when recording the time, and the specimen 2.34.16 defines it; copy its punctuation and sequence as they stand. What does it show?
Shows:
3.18.24
